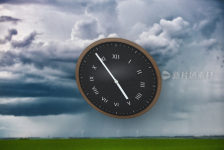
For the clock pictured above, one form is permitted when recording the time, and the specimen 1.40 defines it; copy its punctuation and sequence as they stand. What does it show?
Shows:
4.54
